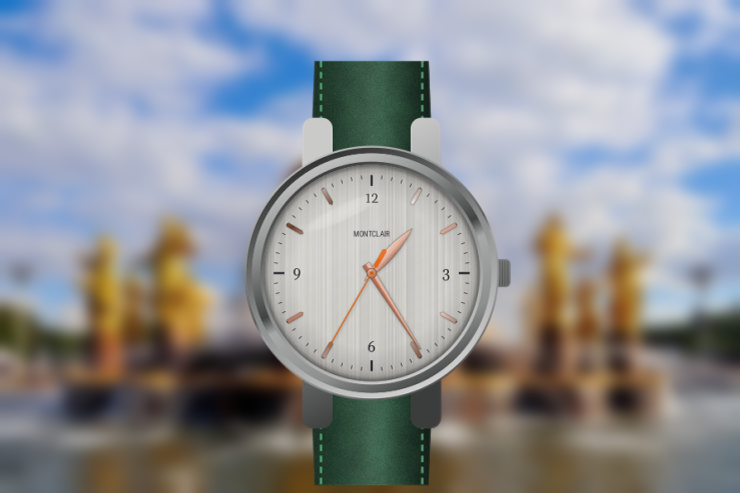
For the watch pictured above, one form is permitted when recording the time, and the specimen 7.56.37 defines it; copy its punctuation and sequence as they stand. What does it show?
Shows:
1.24.35
